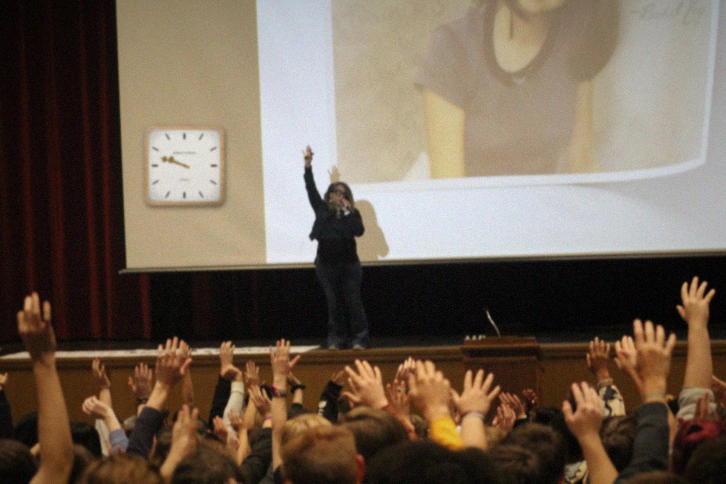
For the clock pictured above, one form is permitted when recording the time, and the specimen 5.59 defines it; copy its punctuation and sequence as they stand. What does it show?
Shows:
9.48
